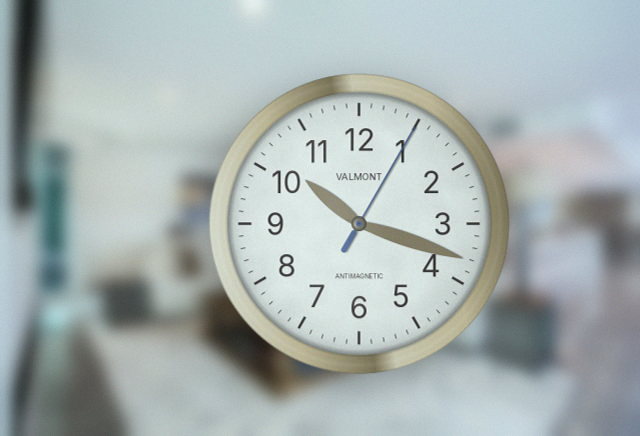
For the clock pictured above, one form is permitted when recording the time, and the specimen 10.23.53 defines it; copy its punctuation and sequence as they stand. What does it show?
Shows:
10.18.05
